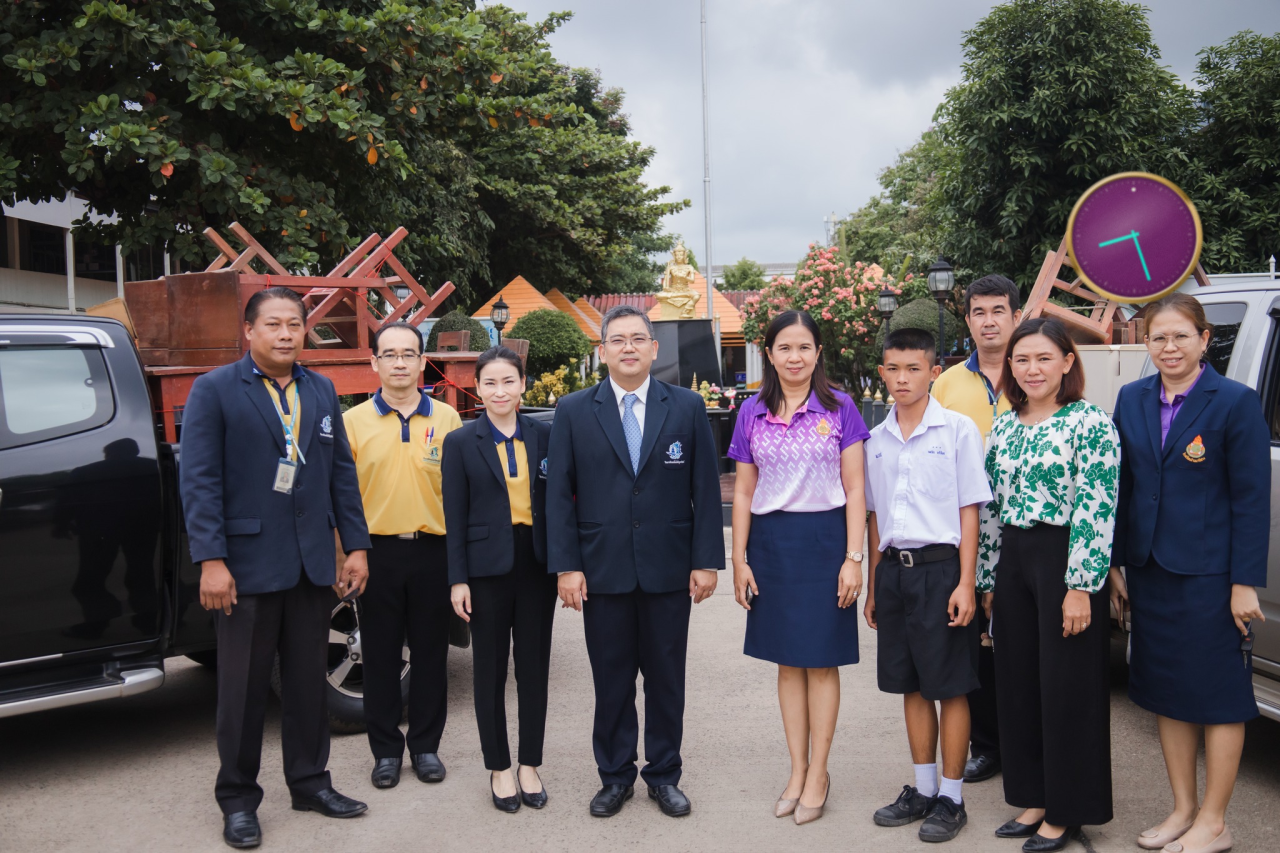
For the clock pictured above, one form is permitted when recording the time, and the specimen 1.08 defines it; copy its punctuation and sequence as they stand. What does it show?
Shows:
8.27
